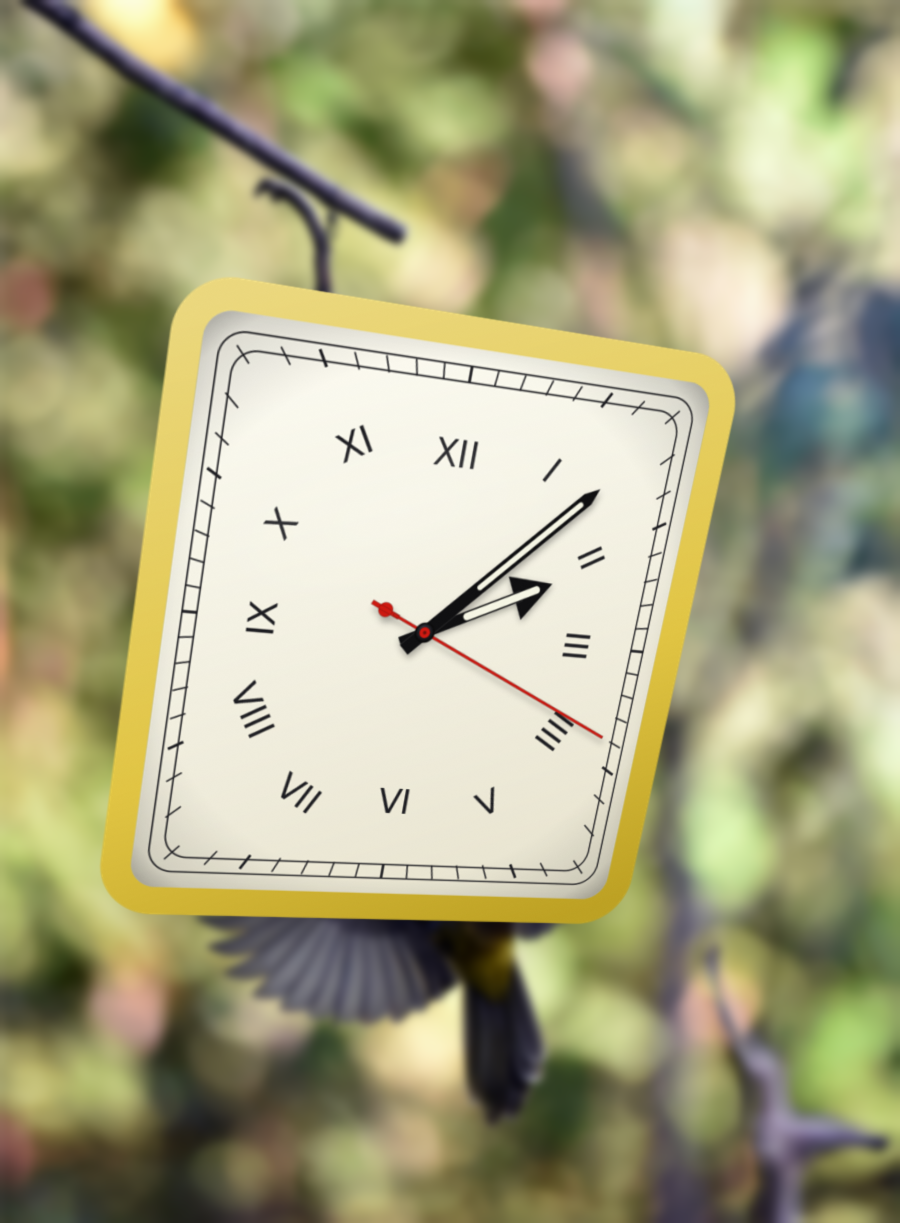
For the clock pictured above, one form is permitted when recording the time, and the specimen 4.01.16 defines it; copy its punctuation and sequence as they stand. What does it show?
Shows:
2.07.19
